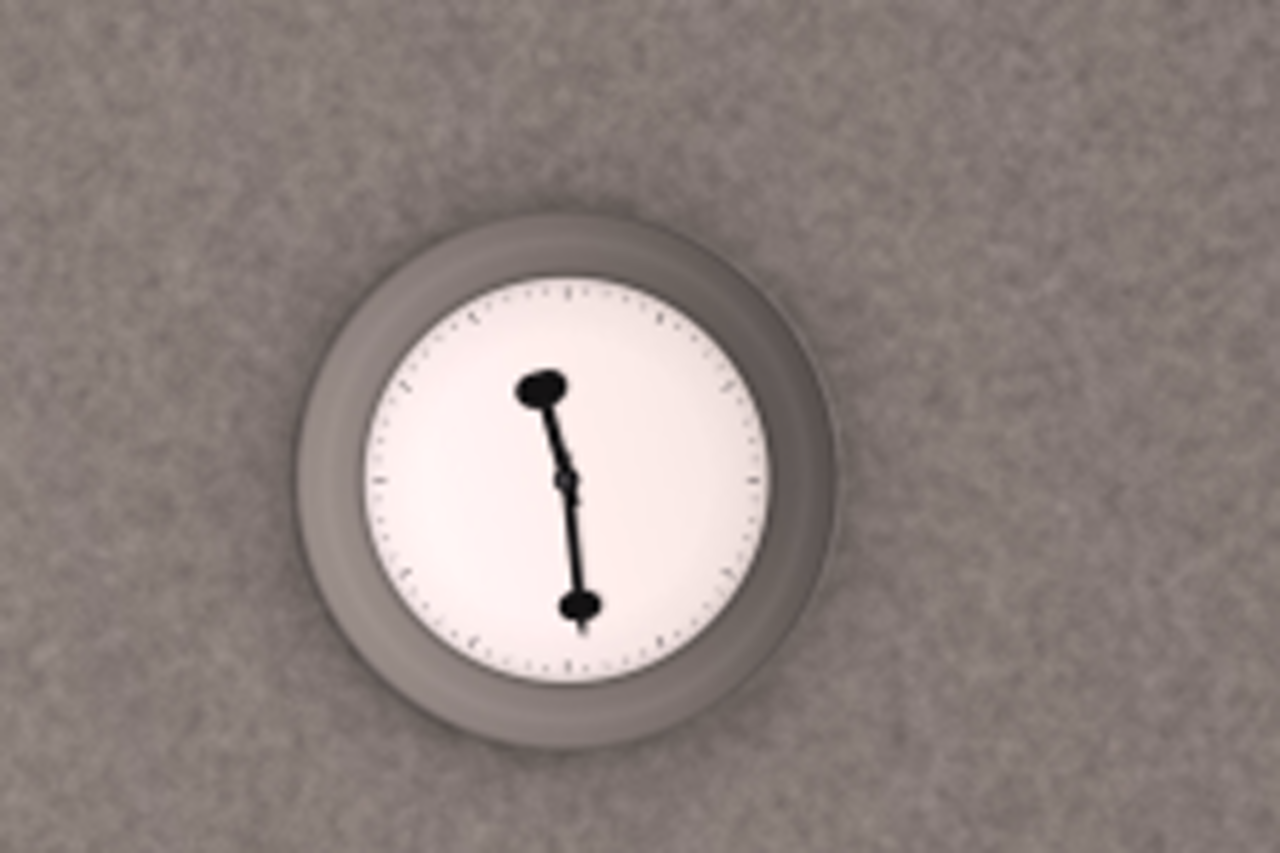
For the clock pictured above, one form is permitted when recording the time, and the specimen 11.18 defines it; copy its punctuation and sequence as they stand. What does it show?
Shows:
11.29
